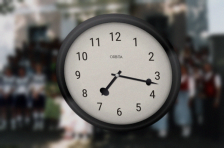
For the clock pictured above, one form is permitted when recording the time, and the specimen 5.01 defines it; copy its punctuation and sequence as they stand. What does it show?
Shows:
7.17
